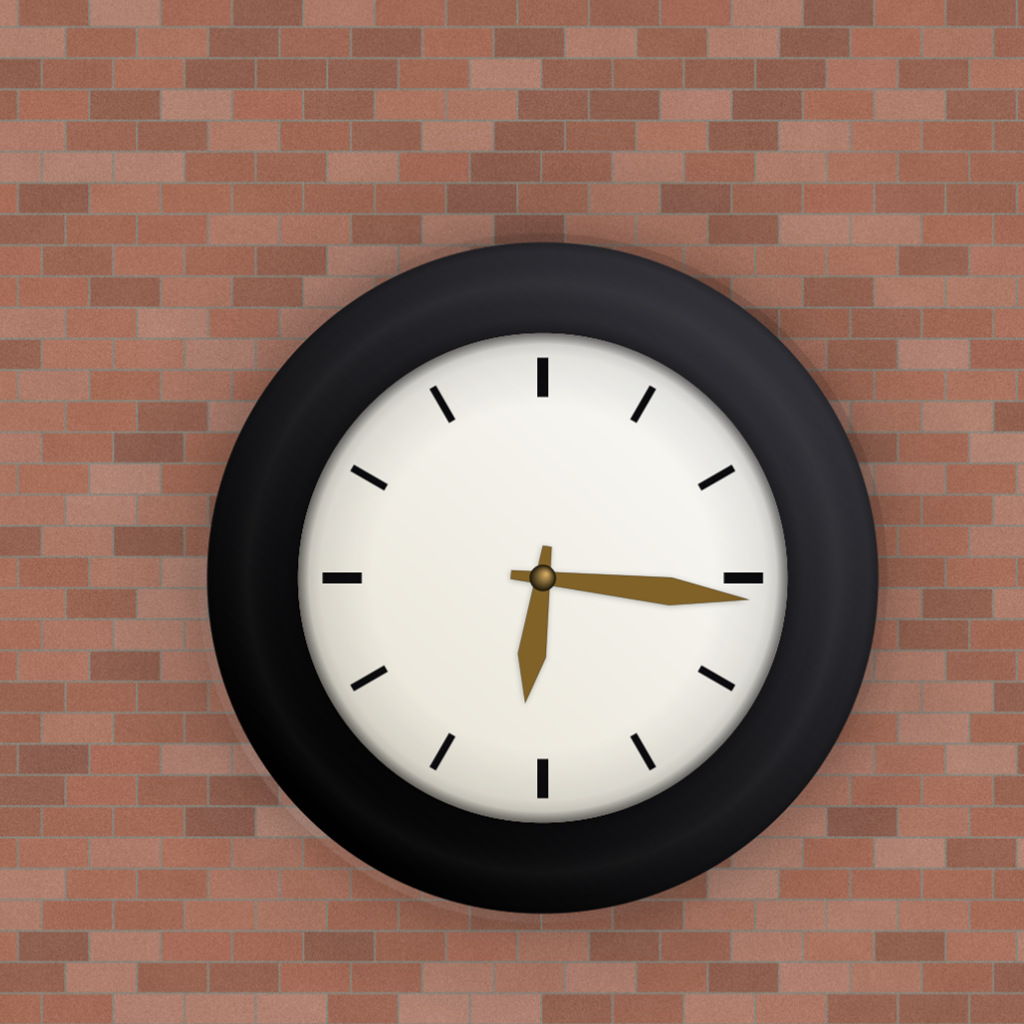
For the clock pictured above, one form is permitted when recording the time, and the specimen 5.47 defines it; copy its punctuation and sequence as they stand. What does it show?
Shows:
6.16
